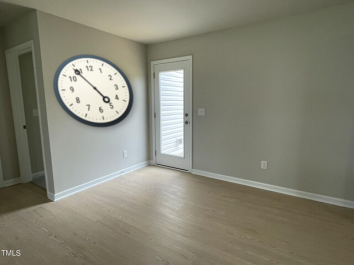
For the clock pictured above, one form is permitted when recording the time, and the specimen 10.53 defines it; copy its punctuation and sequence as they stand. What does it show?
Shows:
4.54
